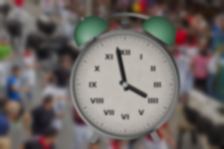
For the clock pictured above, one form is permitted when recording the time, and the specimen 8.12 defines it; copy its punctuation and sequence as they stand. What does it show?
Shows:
3.58
